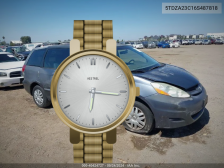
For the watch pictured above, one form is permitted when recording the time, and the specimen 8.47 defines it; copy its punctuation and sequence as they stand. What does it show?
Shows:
6.16
